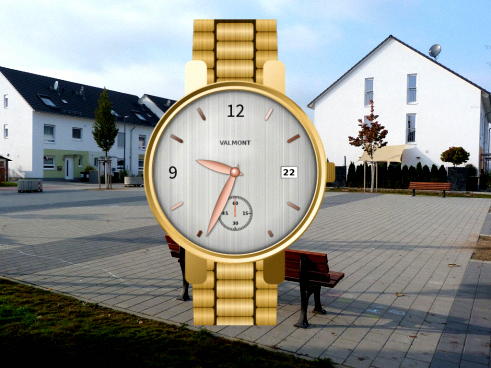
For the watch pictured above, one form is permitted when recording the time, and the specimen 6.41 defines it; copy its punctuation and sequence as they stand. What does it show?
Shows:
9.34
